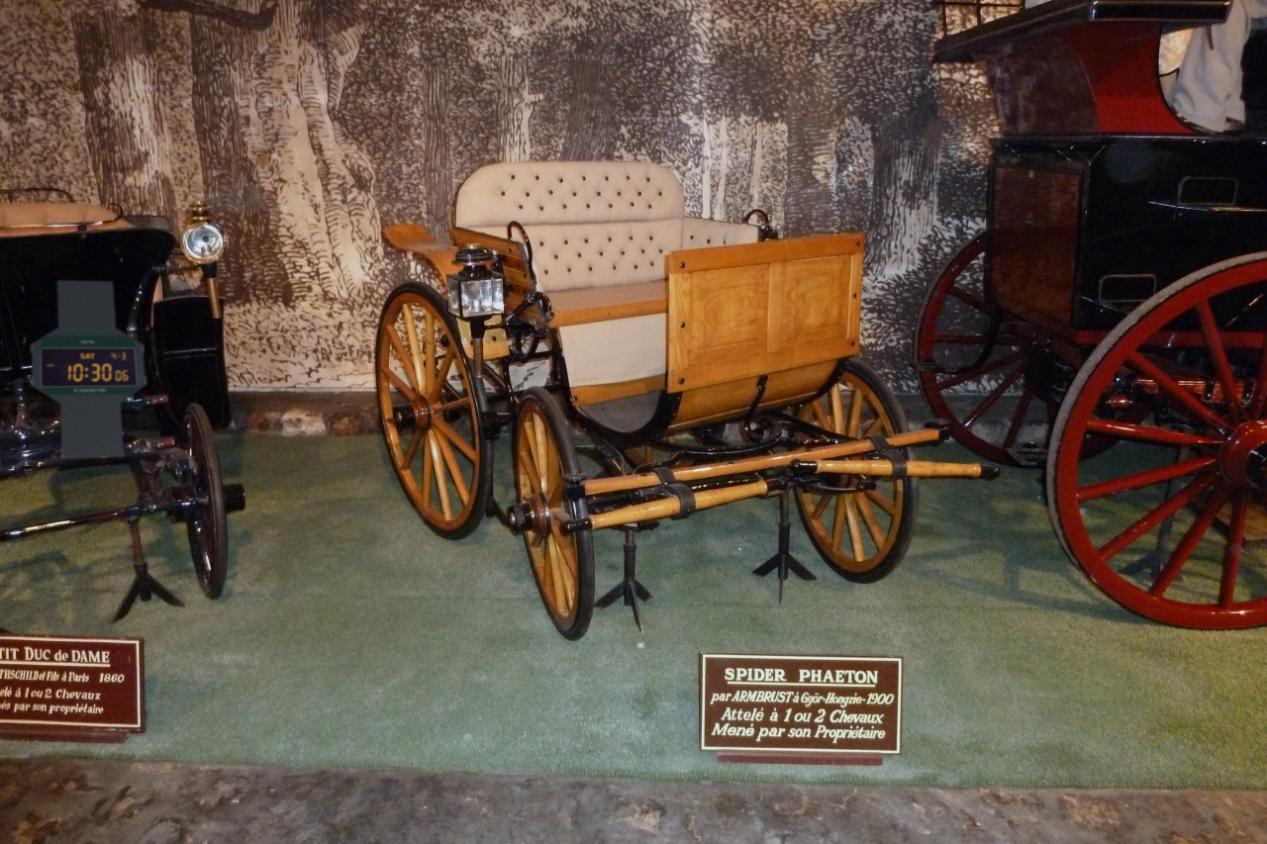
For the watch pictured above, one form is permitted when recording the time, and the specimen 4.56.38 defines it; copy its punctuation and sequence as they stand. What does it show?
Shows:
10.30.06
